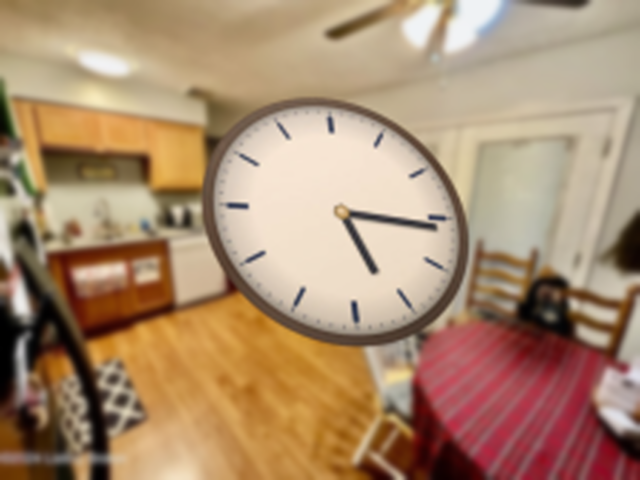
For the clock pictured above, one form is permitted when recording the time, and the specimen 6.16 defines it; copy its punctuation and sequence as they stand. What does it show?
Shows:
5.16
